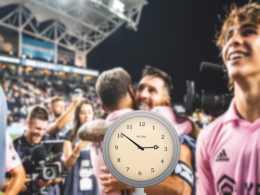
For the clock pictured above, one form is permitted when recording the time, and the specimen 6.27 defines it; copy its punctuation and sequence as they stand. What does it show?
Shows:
2.51
